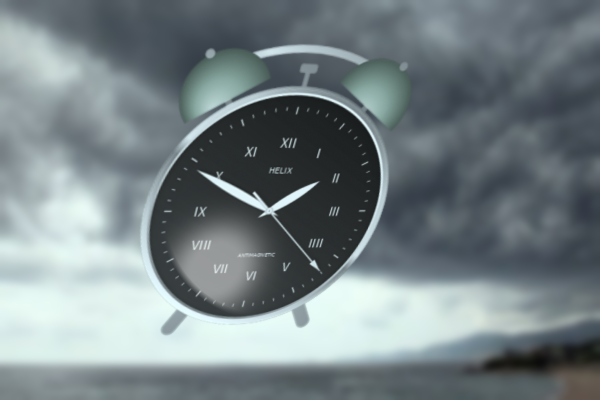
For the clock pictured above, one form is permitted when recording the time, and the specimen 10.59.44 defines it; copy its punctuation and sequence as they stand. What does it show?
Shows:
1.49.22
